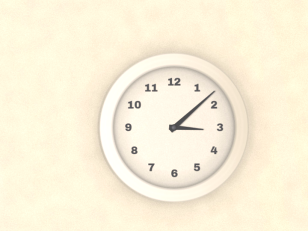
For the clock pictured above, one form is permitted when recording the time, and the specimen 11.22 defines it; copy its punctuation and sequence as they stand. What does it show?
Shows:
3.08
